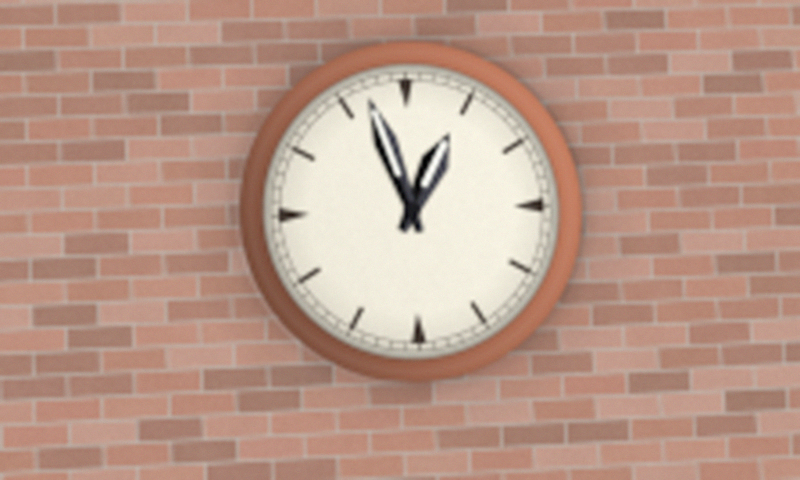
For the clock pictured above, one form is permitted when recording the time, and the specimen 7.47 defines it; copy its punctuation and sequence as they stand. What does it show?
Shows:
12.57
